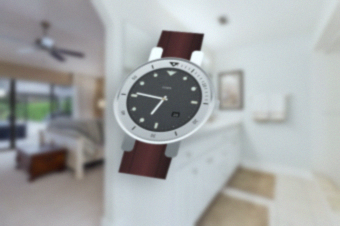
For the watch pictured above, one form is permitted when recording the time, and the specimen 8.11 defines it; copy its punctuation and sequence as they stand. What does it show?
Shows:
6.46
